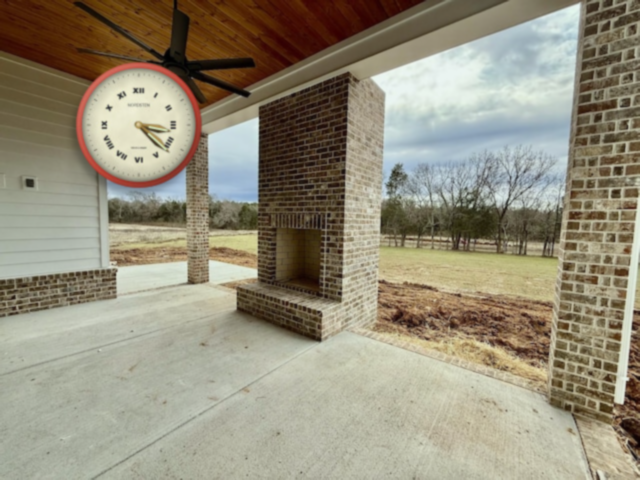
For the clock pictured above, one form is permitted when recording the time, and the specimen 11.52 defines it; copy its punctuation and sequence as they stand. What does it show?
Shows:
3.22
